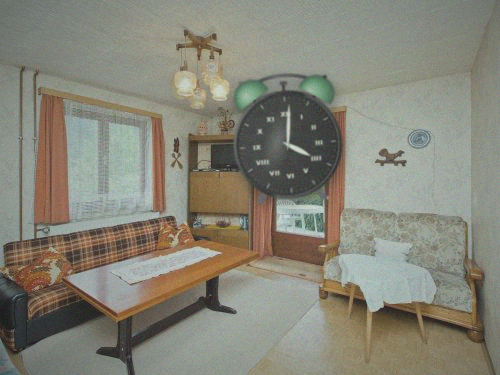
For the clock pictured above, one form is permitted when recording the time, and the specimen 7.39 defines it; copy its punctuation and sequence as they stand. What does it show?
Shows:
4.01
